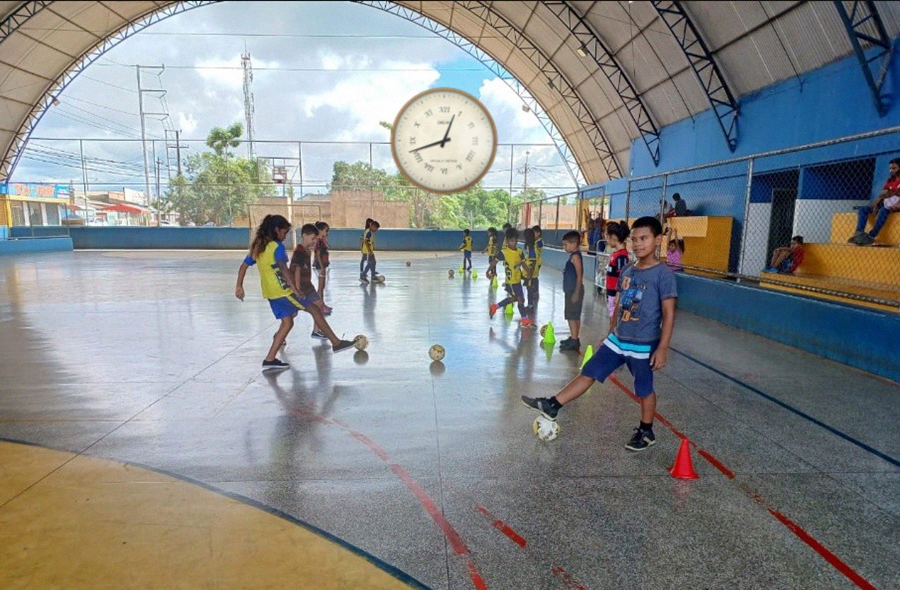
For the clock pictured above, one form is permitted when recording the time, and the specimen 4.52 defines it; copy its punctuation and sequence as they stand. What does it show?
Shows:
12.42
